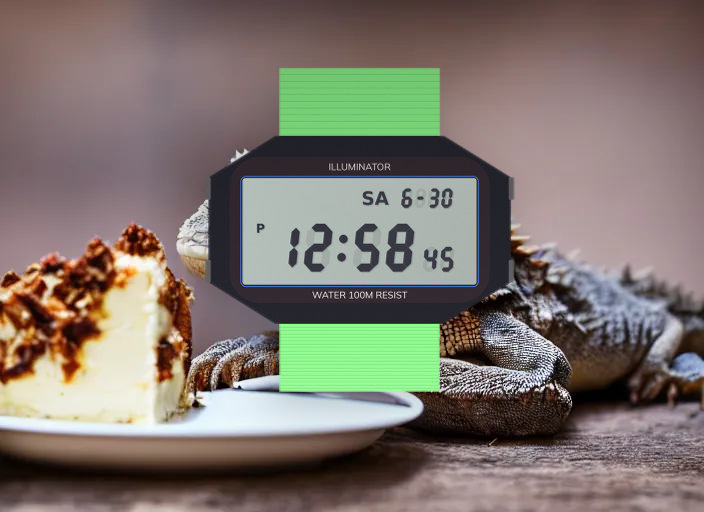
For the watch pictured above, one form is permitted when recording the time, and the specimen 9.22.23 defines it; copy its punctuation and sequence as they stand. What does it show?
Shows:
12.58.45
